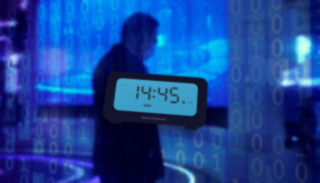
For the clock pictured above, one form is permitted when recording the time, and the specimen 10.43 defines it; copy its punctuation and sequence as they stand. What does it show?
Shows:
14.45
